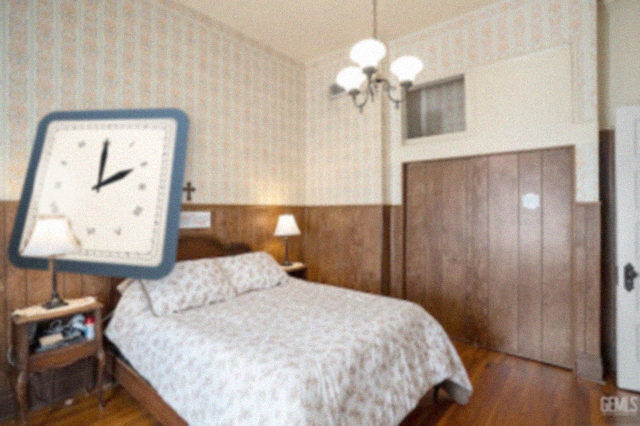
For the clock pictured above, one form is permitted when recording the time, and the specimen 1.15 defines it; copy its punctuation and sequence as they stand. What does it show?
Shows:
2.00
